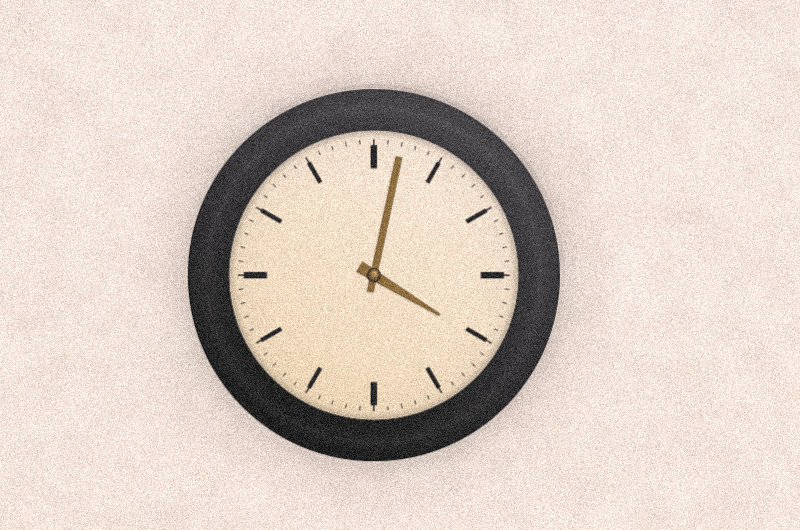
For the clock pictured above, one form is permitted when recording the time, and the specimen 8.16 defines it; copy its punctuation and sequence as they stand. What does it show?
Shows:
4.02
